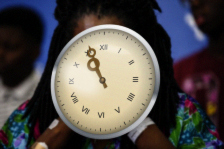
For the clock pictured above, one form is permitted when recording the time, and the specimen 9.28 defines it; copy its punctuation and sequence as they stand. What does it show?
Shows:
10.56
